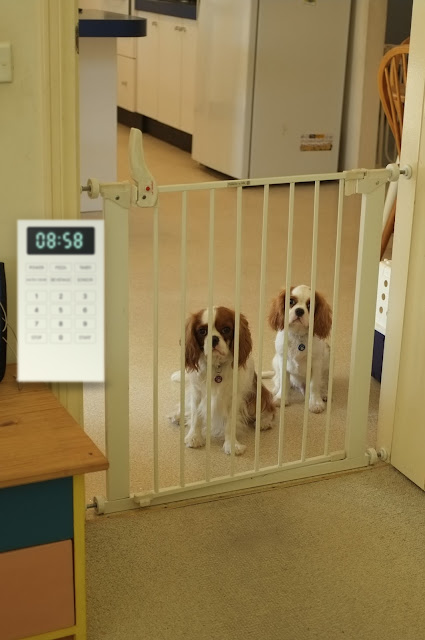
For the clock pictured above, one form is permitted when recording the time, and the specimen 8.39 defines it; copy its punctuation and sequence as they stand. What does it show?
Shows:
8.58
